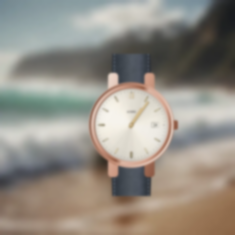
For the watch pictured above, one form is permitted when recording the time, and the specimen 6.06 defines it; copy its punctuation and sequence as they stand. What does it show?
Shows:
1.06
